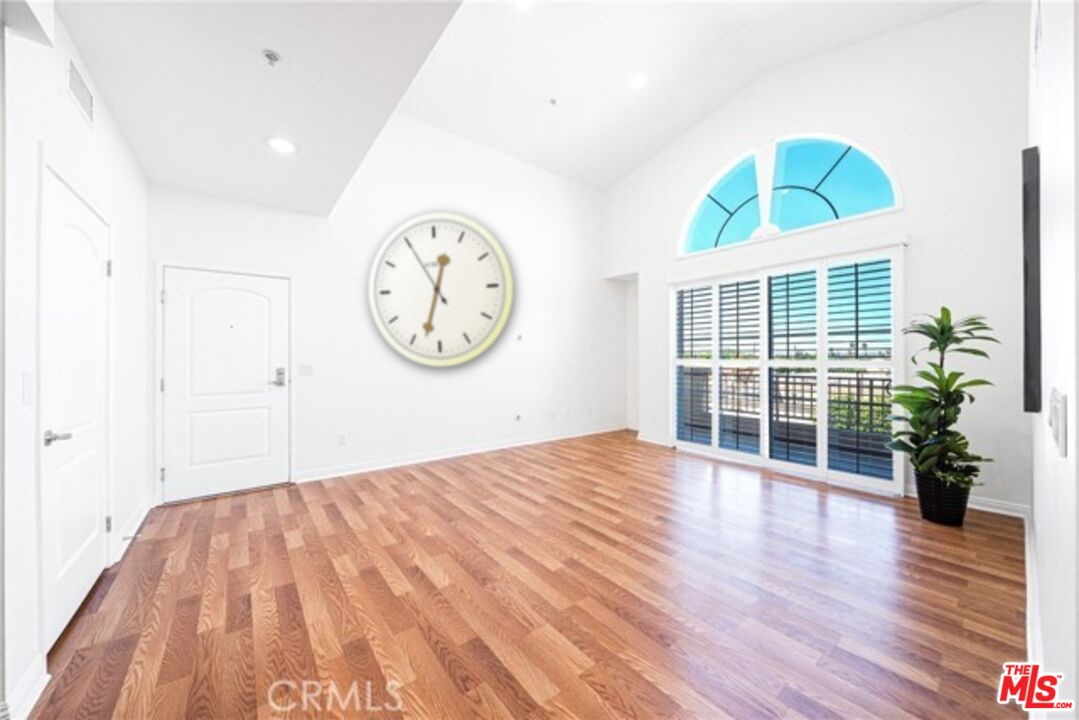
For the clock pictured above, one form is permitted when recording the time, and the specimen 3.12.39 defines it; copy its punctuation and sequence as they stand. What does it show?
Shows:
12.32.55
